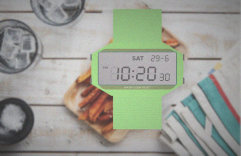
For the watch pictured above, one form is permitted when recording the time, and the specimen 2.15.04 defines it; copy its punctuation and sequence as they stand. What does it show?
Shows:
10.20.30
